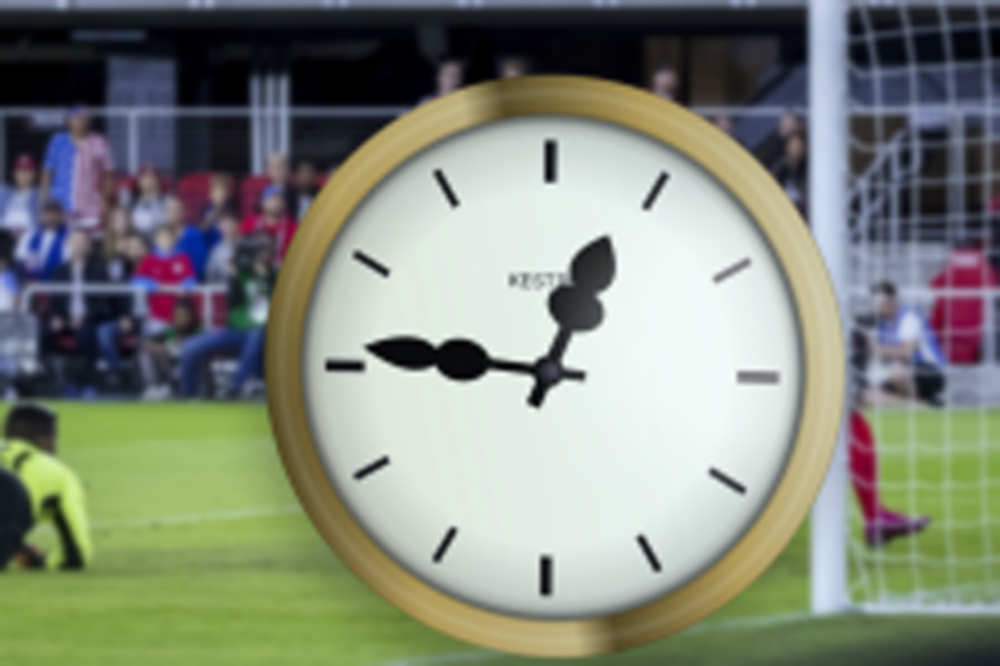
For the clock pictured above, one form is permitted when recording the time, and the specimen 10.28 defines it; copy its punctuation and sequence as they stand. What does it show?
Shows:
12.46
